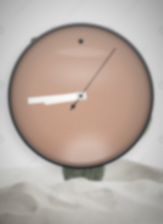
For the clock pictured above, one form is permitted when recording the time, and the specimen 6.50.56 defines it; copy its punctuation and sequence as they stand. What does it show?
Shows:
8.44.06
